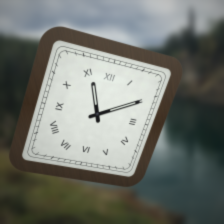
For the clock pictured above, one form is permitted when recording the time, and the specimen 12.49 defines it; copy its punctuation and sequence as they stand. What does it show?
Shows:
11.10
